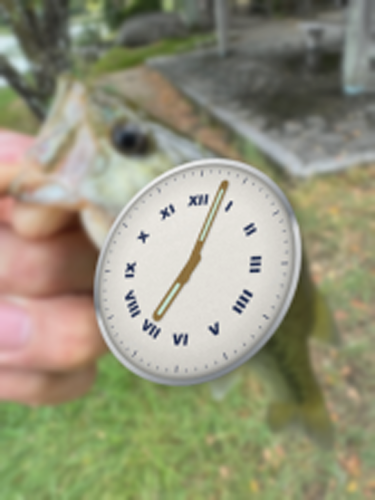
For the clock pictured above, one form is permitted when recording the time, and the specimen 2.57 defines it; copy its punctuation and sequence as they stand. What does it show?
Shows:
7.03
